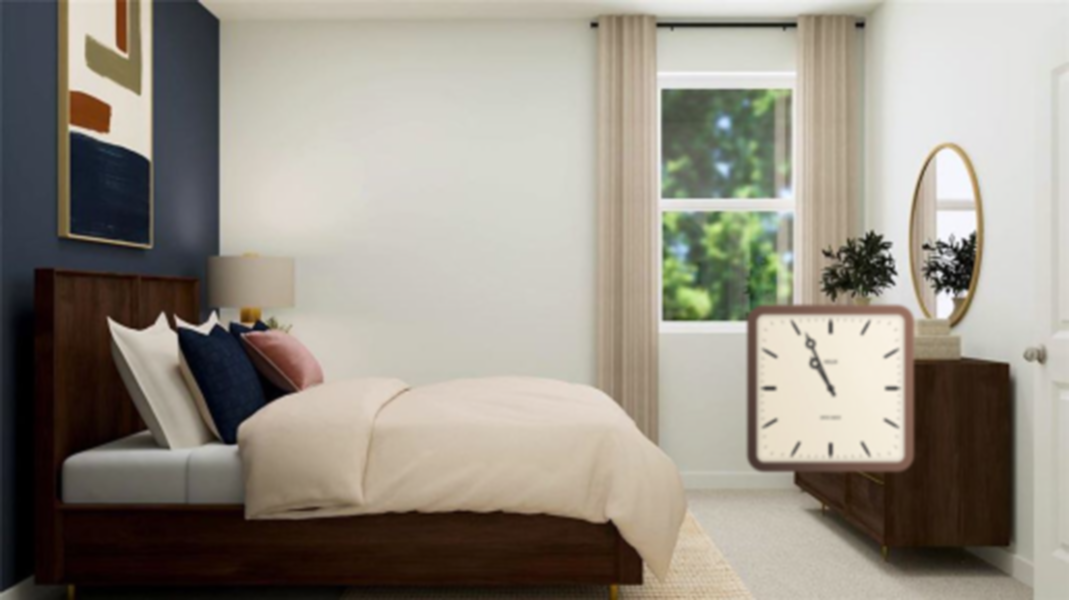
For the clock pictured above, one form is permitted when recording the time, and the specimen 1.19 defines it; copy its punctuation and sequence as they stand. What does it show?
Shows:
10.56
